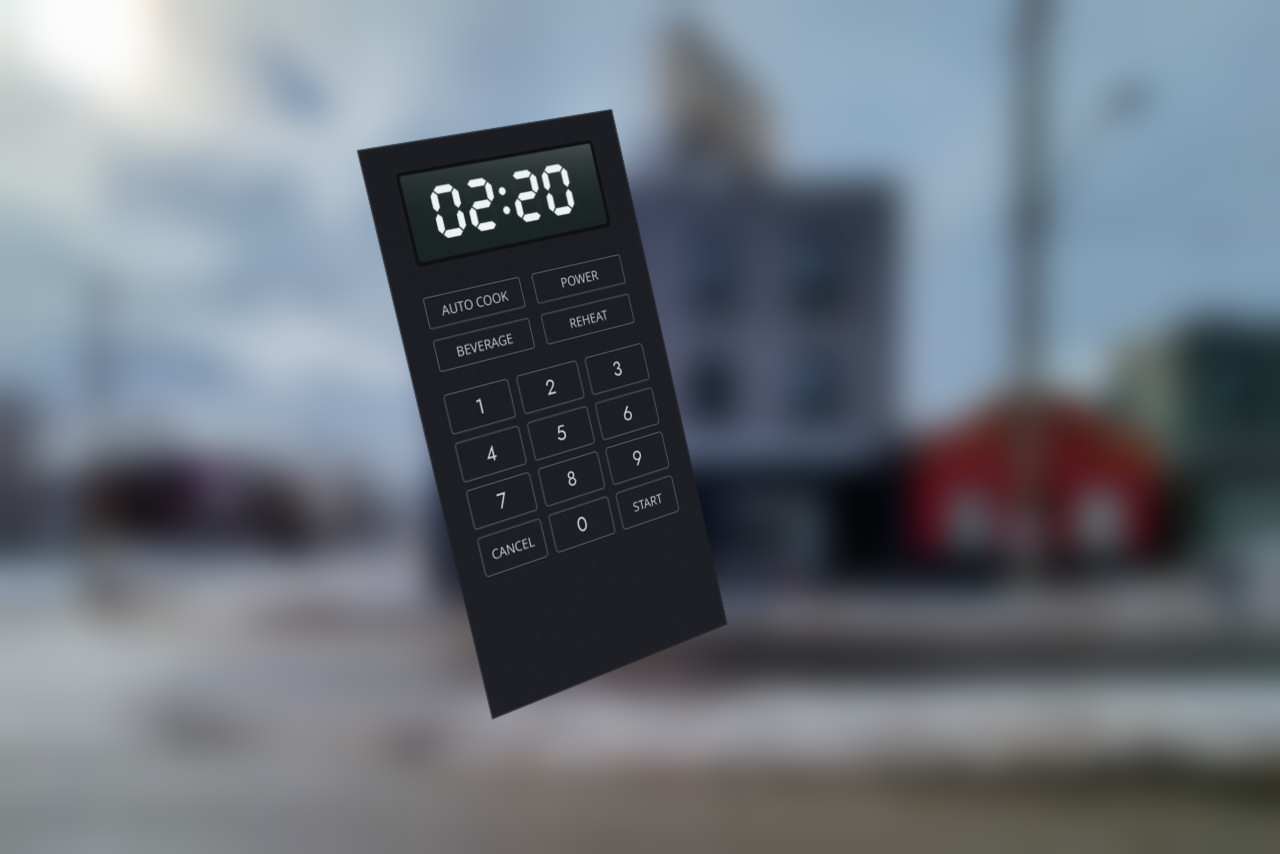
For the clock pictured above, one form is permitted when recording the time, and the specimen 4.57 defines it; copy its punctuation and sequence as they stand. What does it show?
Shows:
2.20
